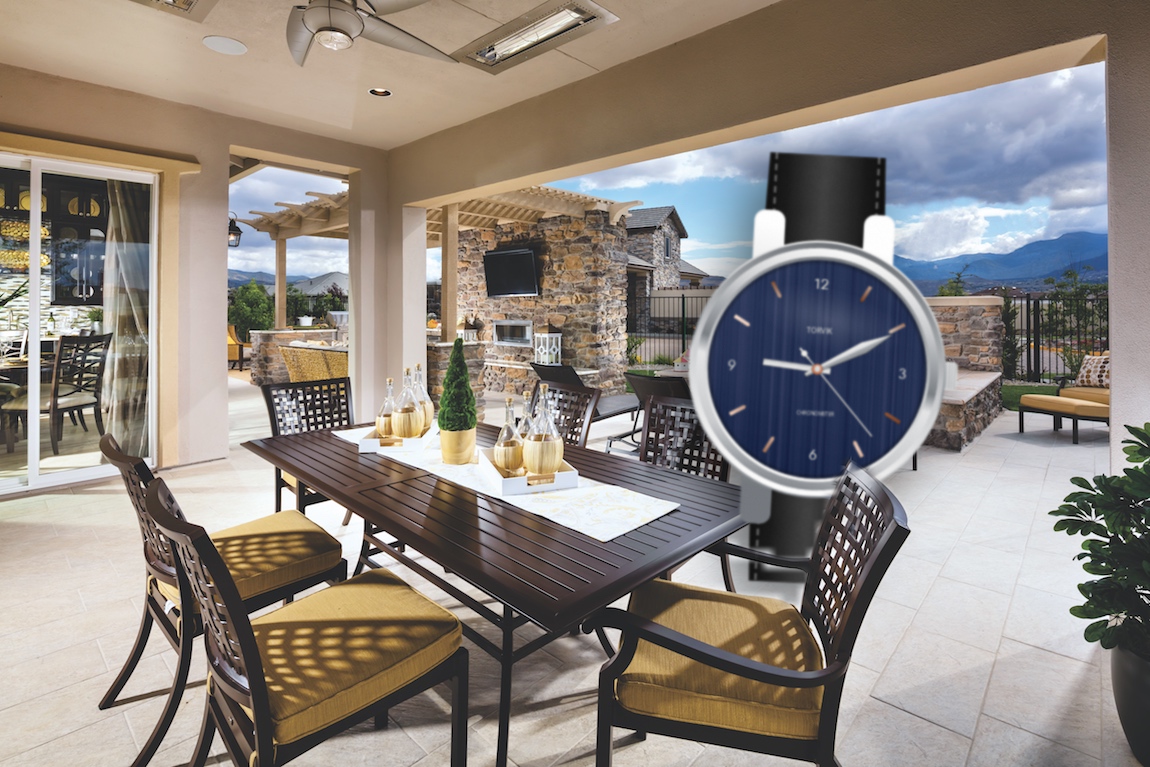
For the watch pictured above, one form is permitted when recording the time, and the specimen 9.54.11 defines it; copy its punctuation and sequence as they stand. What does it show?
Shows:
9.10.23
